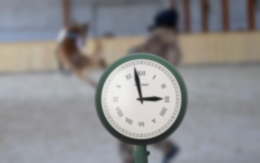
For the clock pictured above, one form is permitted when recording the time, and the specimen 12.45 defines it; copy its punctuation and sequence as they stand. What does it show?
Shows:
2.58
